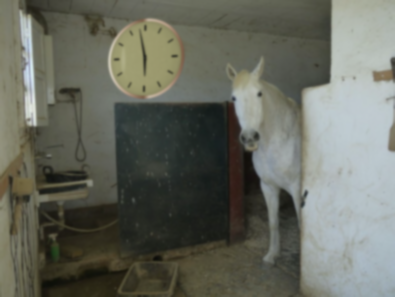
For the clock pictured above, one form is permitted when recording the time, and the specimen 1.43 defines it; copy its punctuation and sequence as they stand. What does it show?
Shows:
5.58
